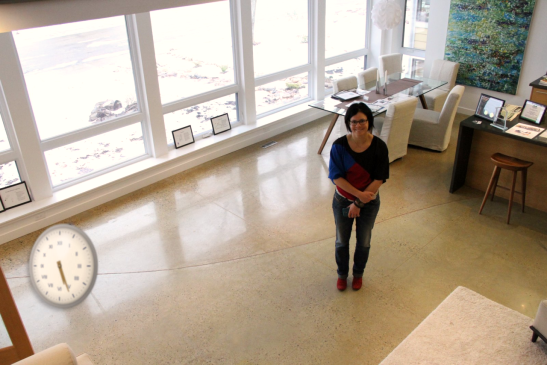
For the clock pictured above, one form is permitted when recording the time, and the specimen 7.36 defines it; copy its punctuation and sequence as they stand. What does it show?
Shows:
5.26
